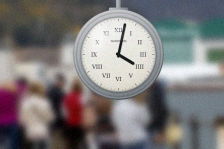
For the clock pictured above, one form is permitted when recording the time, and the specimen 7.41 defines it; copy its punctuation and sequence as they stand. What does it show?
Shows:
4.02
